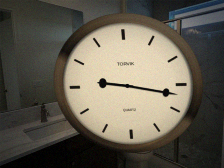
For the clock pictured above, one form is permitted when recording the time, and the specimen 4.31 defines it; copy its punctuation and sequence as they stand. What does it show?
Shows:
9.17
